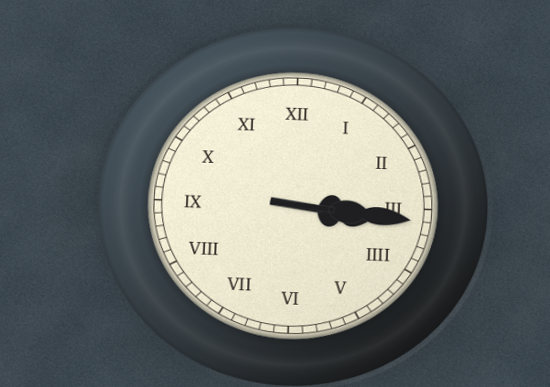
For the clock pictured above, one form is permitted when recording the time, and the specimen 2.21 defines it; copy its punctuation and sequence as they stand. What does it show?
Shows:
3.16
